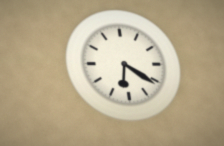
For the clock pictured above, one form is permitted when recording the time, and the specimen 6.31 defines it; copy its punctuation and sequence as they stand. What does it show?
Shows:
6.21
